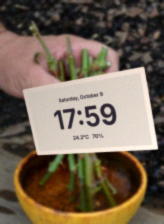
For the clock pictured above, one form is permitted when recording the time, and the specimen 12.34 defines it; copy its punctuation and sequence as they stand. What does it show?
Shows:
17.59
